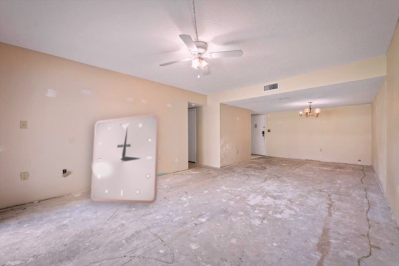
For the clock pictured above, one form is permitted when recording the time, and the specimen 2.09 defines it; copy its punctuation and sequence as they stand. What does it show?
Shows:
3.01
